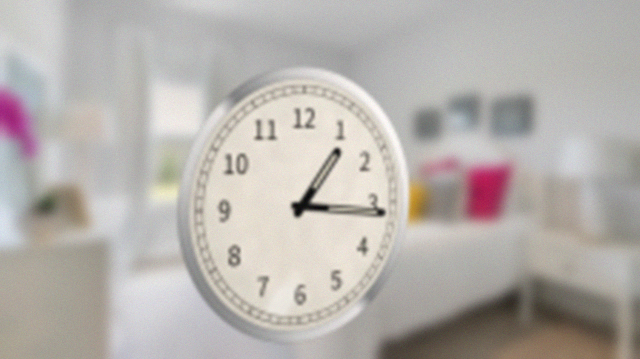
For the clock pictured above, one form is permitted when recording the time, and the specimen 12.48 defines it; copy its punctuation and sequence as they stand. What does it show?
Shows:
1.16
